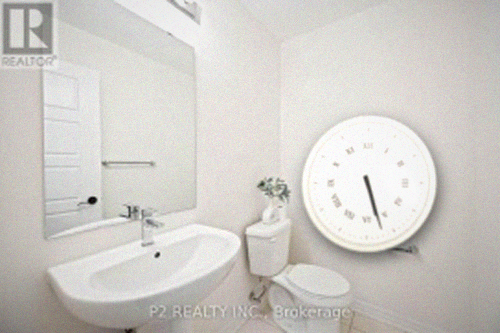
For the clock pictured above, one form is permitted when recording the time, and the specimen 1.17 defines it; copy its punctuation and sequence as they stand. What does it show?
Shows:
5.27
